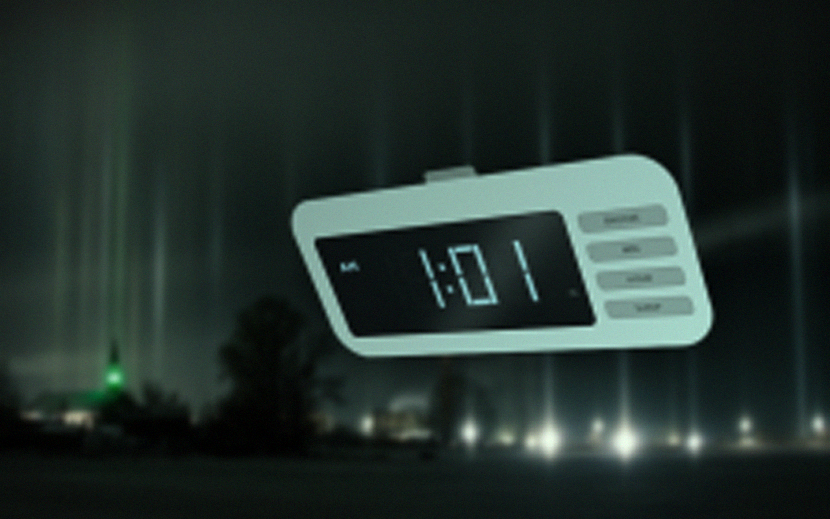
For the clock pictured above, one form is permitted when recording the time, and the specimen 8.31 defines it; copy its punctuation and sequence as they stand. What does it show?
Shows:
1.01
